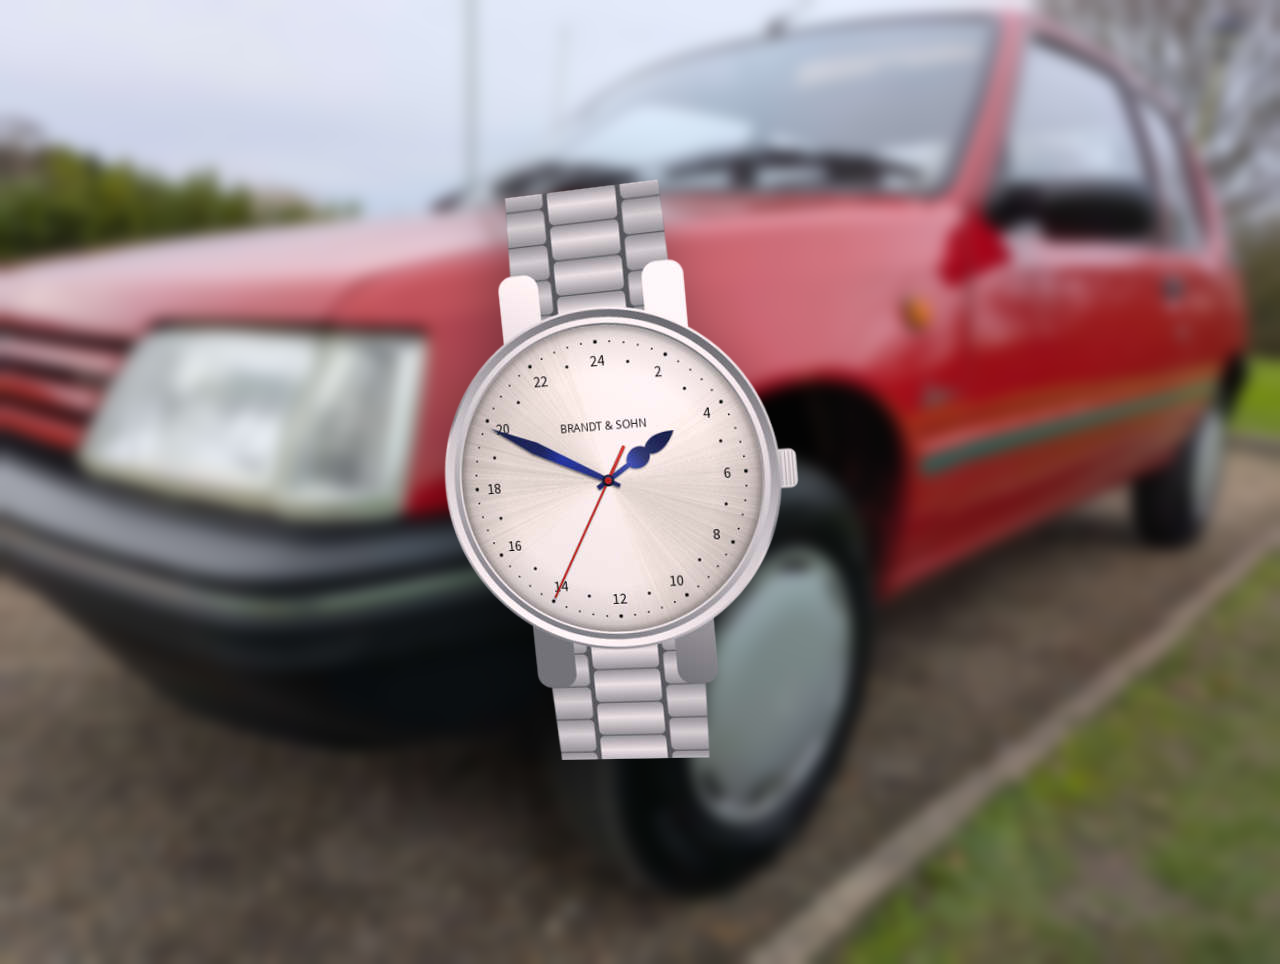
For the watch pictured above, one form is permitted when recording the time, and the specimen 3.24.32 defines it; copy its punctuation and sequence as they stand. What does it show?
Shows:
3.49.35
